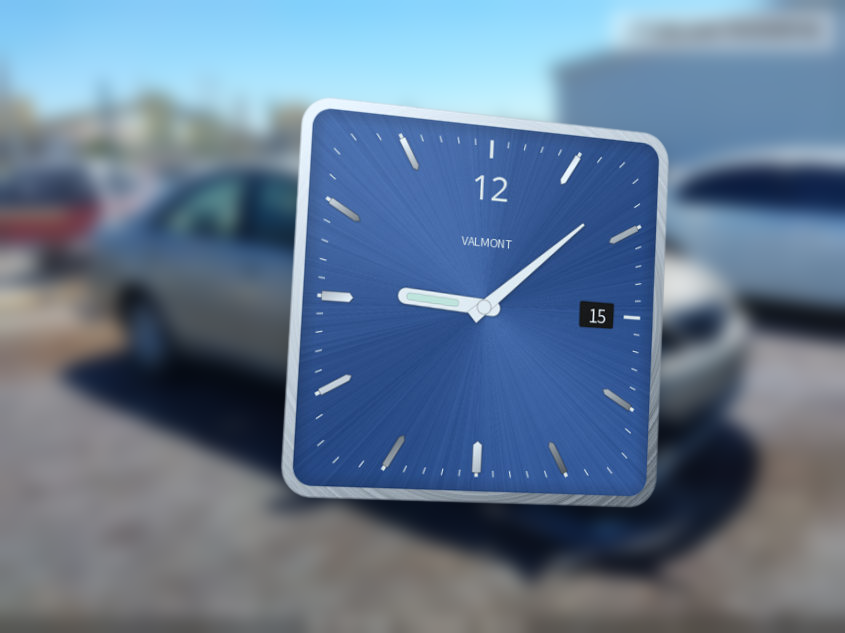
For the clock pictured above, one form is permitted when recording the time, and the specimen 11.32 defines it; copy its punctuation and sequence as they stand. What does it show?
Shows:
9.08
